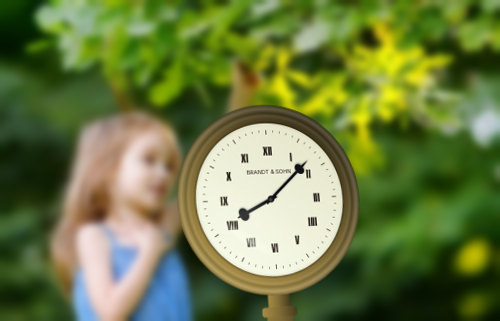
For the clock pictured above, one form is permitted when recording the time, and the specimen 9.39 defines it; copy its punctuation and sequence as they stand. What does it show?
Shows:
8.08
